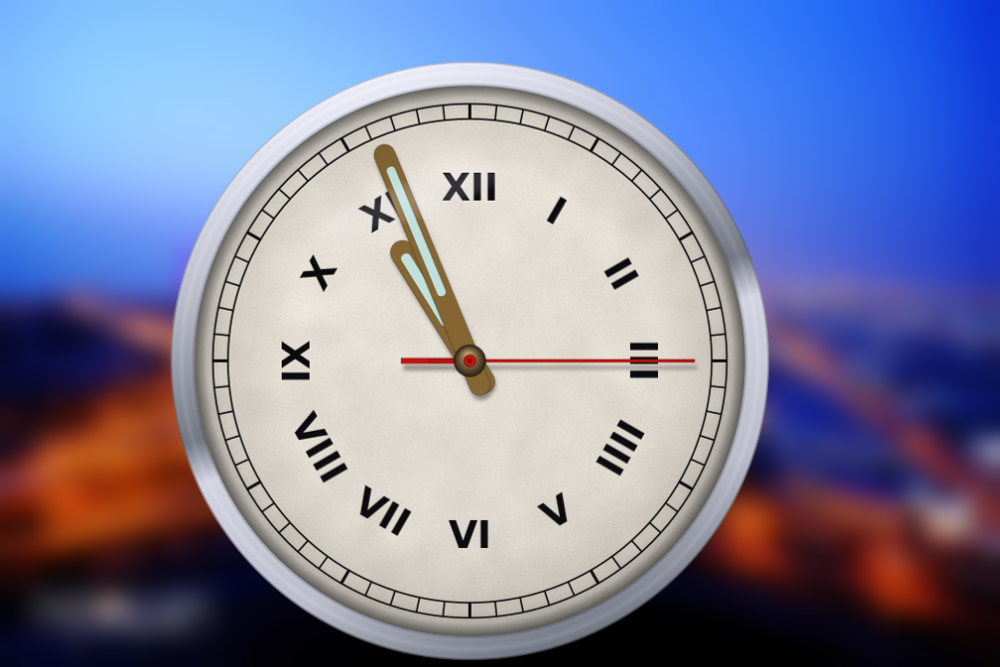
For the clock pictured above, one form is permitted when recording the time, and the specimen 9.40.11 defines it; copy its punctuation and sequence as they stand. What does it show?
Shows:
10.56.15
